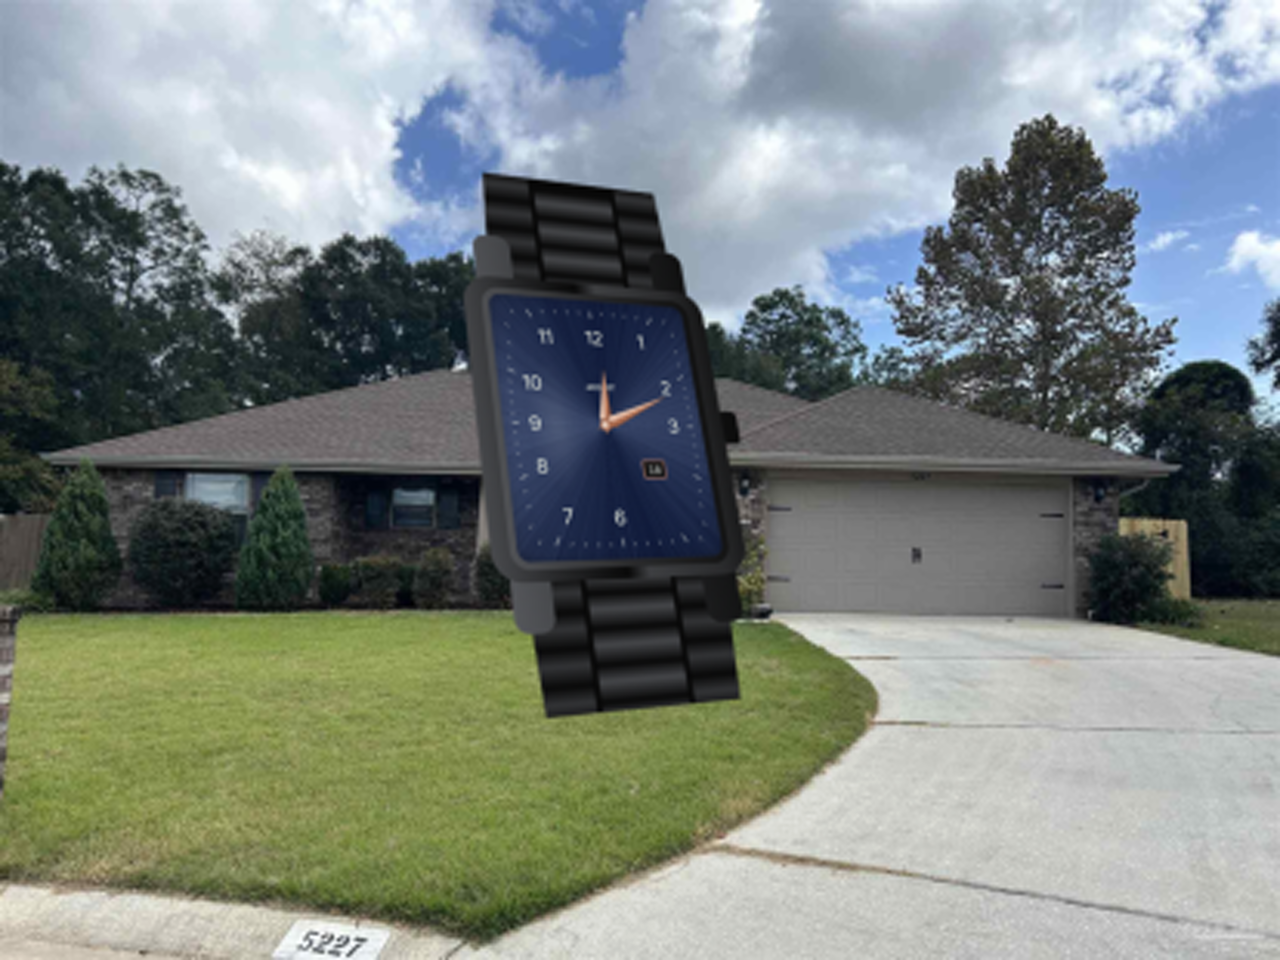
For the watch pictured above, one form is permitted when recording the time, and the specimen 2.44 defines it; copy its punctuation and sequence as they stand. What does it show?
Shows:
12.11
